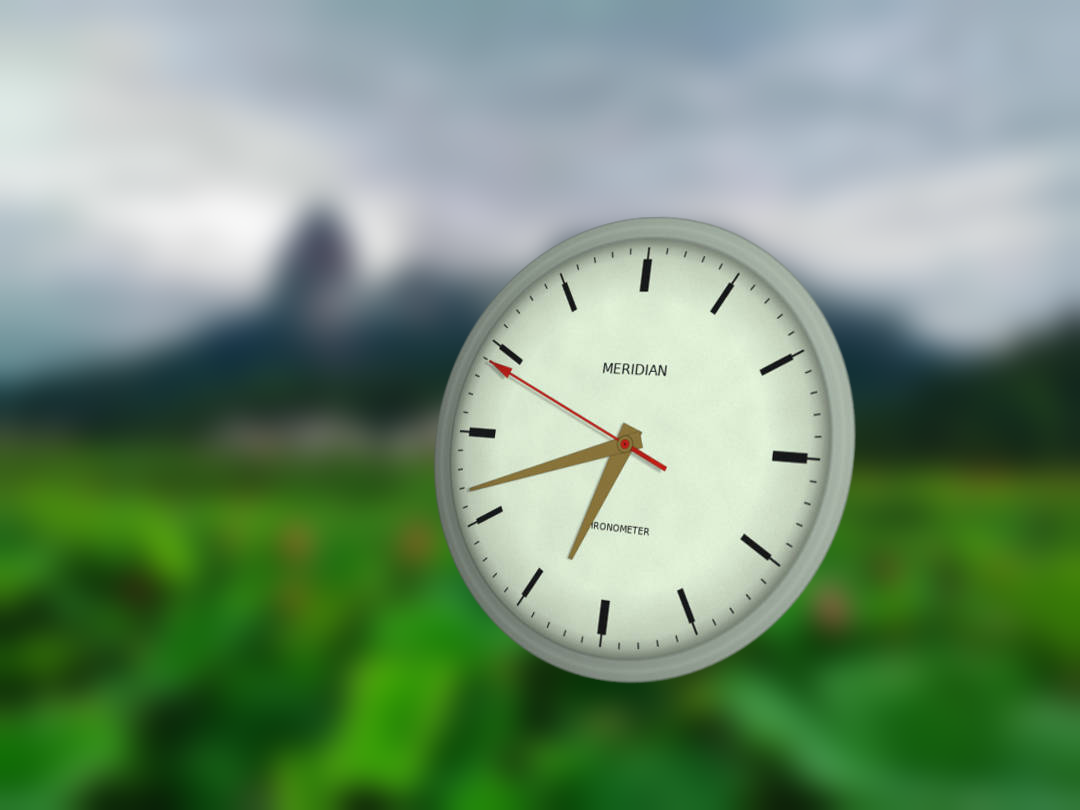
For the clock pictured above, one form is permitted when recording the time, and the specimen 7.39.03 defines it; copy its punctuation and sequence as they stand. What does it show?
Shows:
6.41.49
